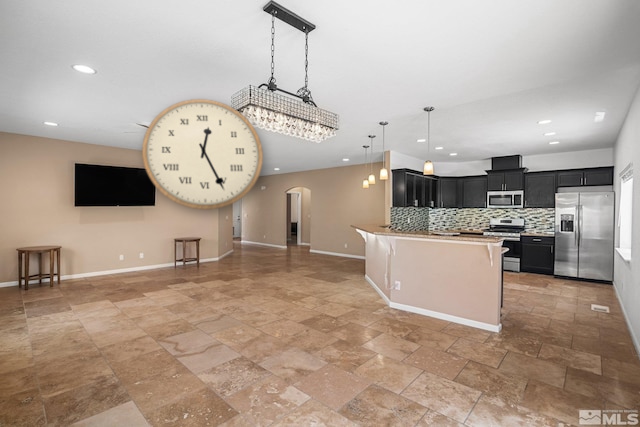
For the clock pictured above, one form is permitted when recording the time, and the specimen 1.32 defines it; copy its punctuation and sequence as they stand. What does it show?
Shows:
12.26
